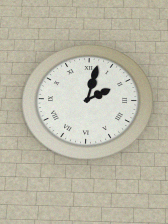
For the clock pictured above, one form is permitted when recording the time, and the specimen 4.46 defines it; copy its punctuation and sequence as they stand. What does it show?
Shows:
2.02
